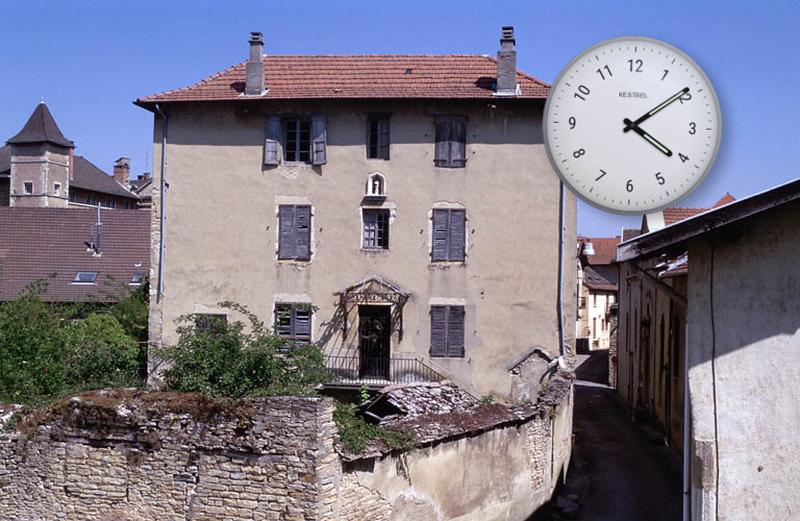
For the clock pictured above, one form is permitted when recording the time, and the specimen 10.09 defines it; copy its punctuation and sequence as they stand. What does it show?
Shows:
4.09
